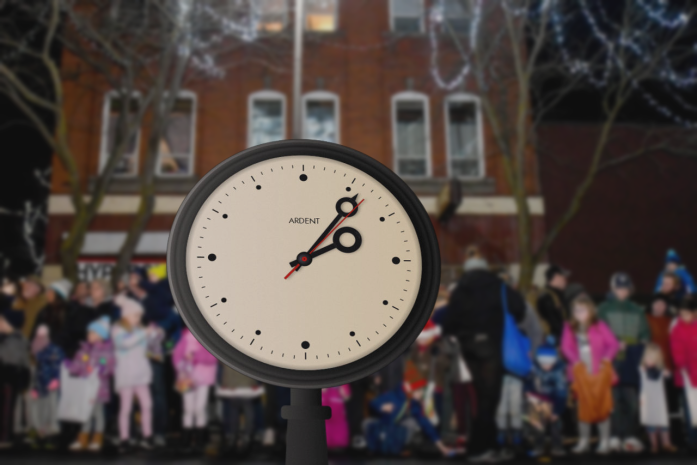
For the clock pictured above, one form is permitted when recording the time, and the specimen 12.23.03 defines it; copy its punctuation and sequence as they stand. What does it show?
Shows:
2.06.07
